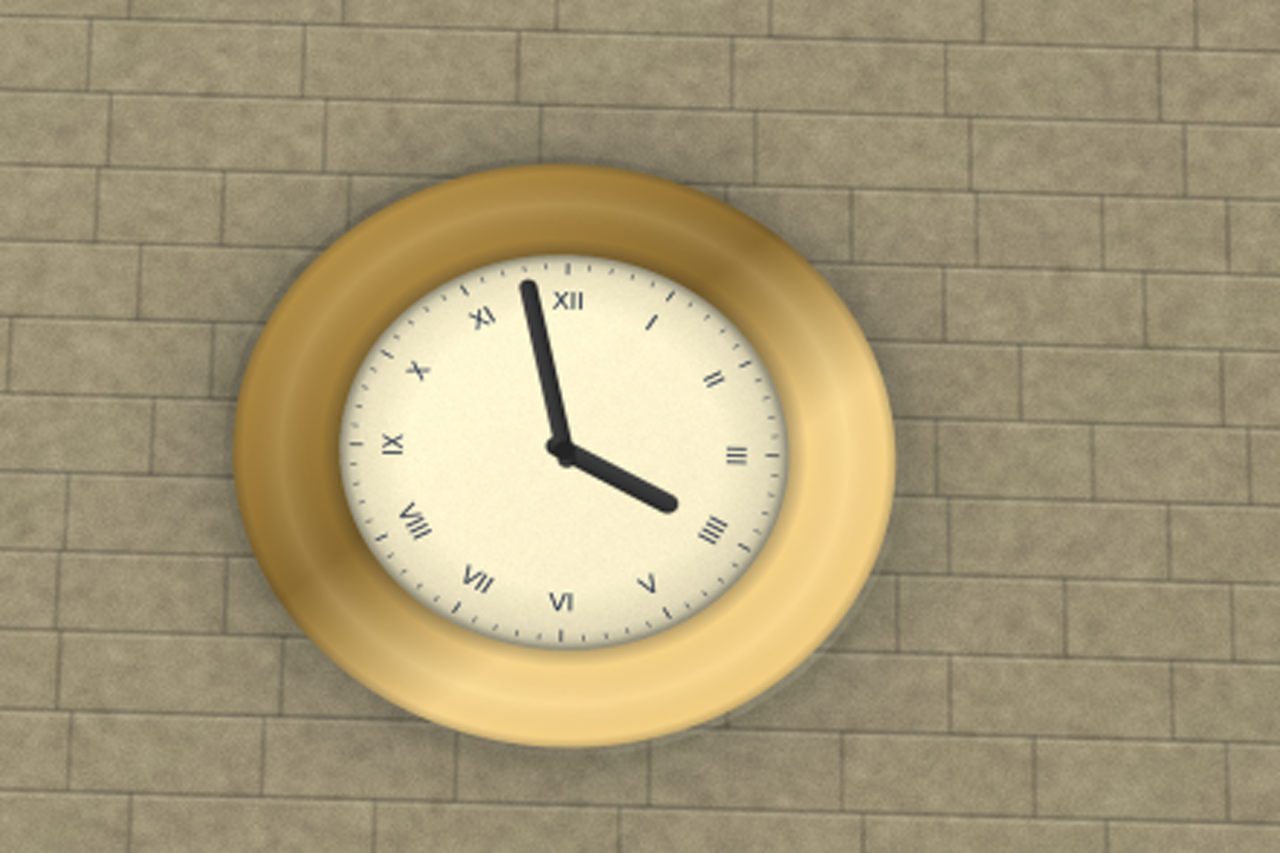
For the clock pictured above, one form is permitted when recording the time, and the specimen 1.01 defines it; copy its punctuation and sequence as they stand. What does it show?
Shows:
3.58
